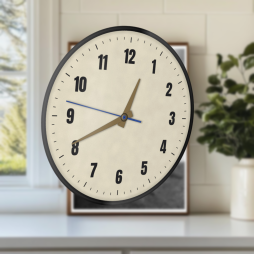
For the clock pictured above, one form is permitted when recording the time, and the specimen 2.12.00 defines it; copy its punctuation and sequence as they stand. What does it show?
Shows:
12.40.47
